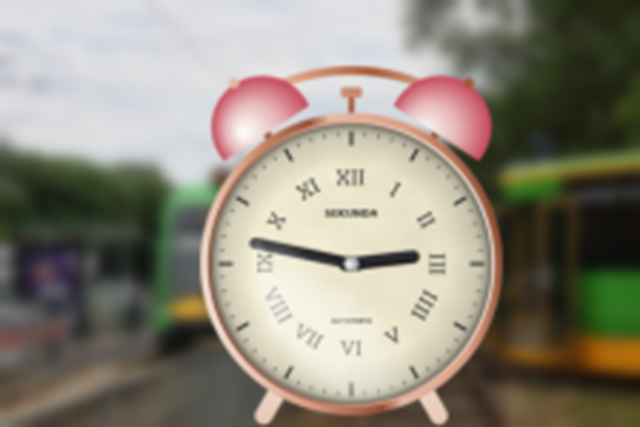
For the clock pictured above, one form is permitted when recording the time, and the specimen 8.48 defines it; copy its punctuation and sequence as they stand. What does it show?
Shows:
2.47
